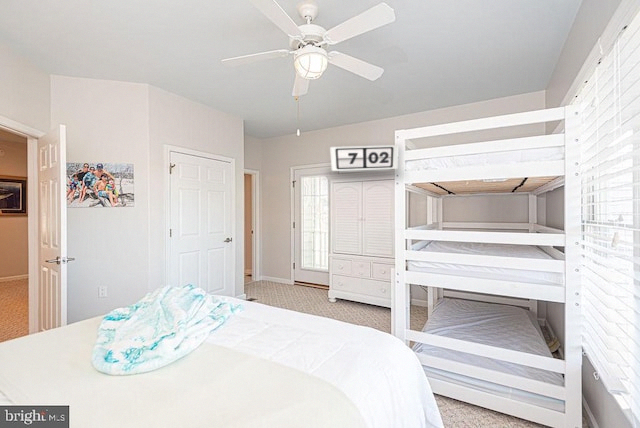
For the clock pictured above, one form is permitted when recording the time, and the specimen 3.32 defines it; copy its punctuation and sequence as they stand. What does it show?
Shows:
7.02
